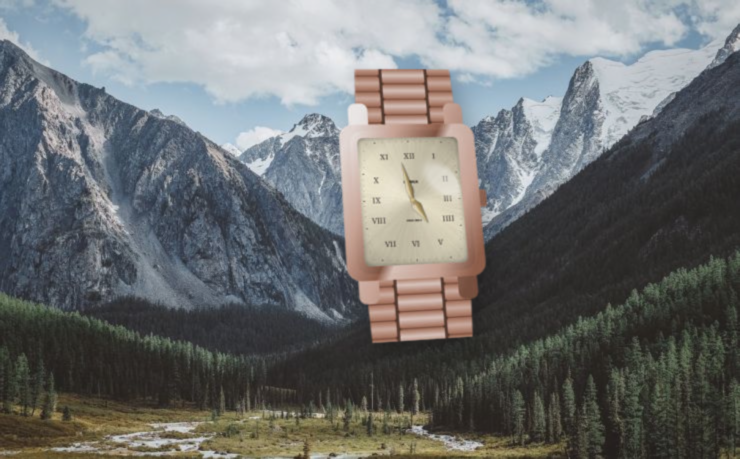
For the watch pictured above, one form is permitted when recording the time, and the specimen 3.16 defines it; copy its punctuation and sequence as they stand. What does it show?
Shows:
4.58
